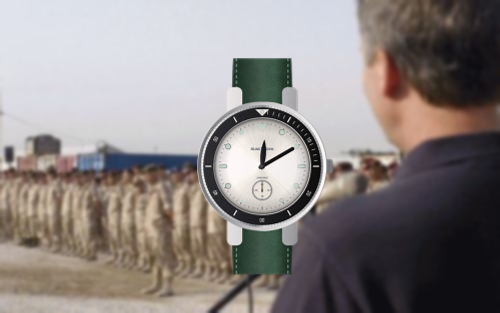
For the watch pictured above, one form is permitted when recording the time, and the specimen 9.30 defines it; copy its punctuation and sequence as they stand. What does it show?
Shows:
12.10
